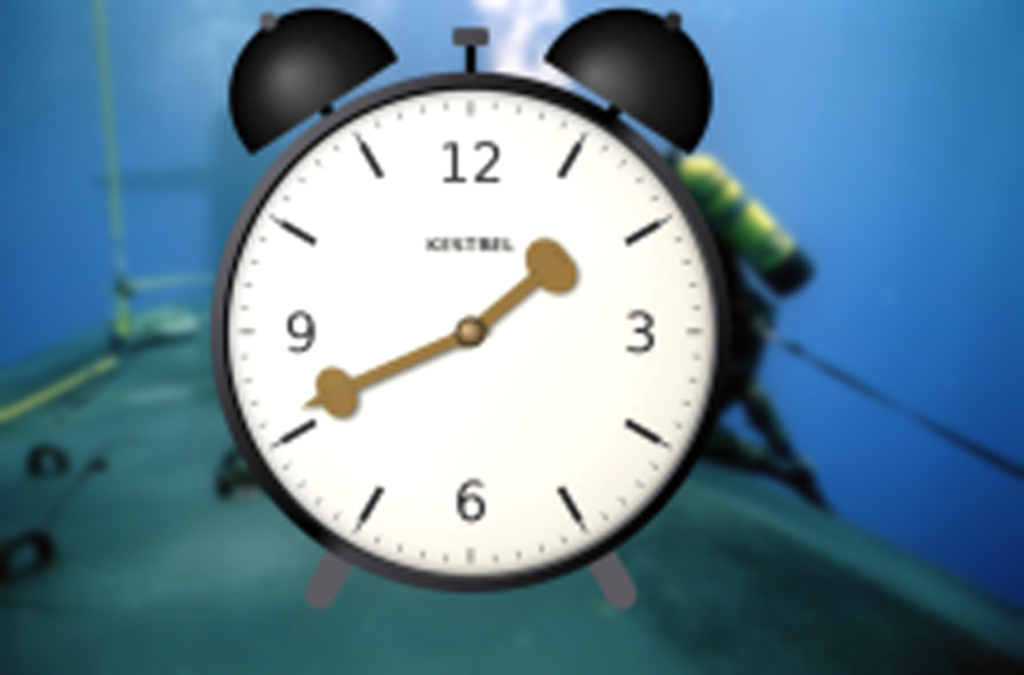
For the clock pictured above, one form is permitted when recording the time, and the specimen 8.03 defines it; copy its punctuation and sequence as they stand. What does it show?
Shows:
1.41
